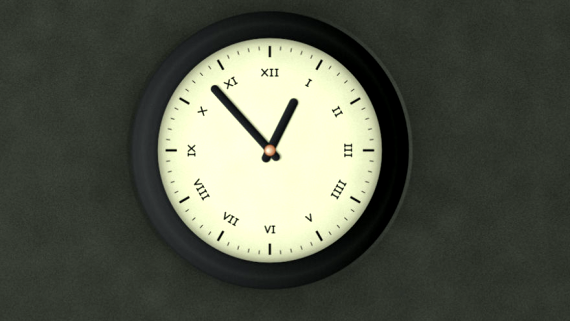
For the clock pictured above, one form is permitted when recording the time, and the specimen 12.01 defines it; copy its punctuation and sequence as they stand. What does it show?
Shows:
12.53
